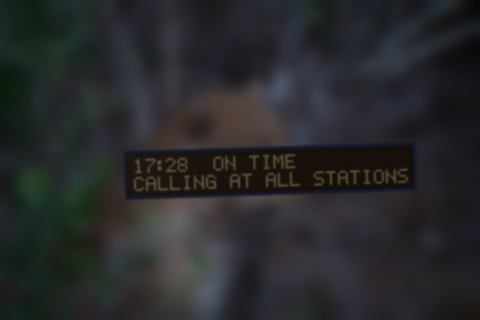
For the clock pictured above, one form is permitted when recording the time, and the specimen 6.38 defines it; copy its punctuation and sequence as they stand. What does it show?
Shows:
17.28
